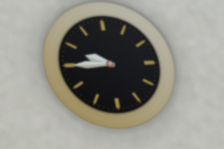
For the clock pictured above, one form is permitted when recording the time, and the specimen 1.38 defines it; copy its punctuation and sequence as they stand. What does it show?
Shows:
9.45
